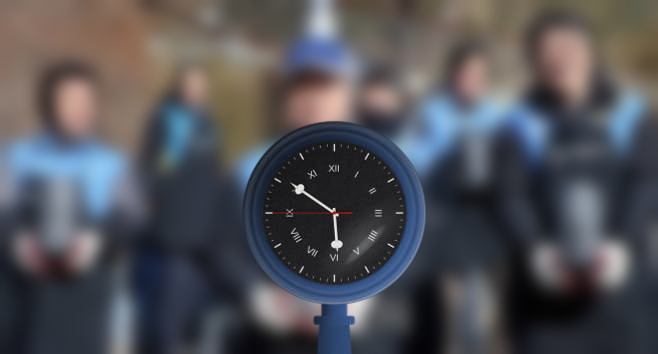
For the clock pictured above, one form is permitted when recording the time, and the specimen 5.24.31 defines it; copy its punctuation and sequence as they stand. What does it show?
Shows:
5.50.45
